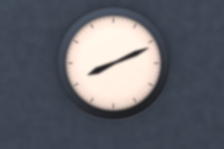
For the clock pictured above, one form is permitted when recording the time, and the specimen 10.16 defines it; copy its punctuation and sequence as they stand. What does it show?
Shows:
8.11
